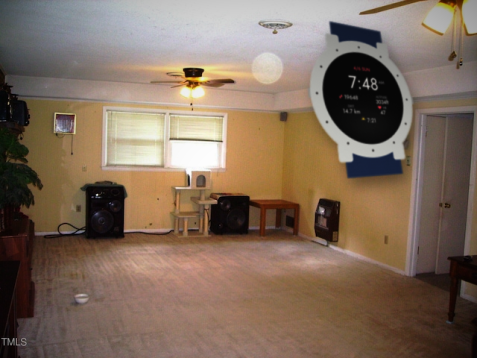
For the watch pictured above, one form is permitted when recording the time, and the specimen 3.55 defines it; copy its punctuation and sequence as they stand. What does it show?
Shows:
7.48
